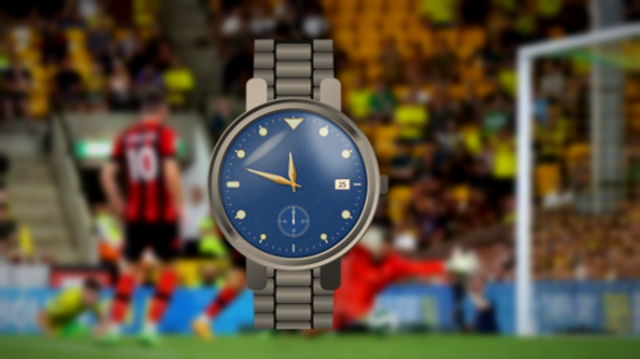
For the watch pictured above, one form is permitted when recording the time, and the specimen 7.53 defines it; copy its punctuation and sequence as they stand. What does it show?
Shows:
11.48
